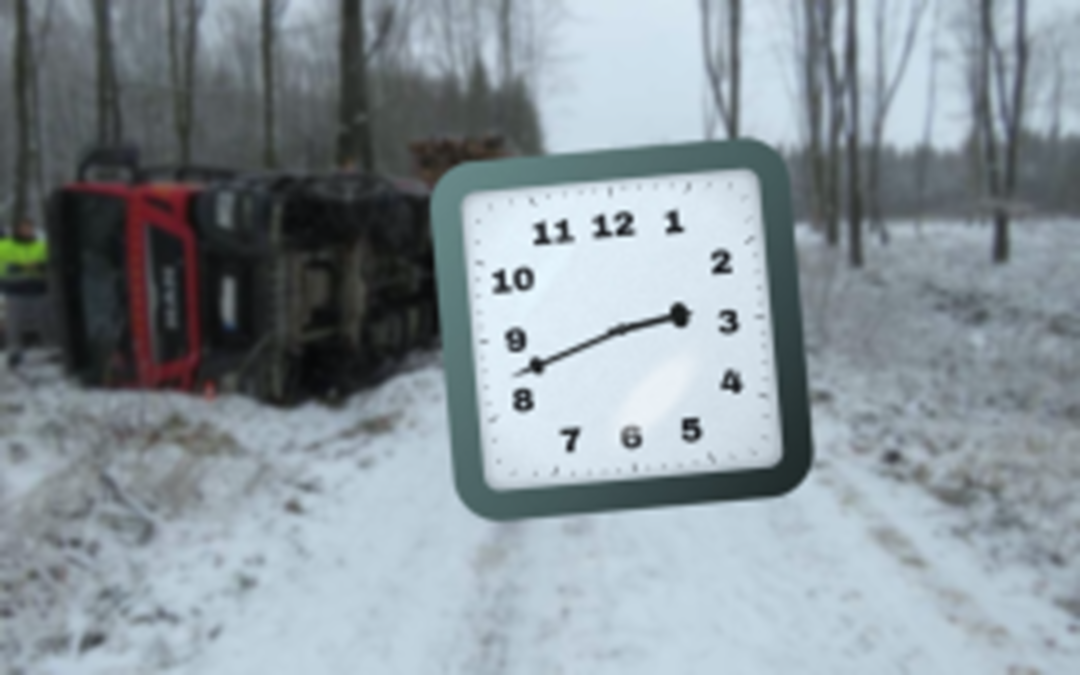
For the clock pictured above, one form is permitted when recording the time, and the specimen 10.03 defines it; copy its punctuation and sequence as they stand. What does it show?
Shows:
2.42
